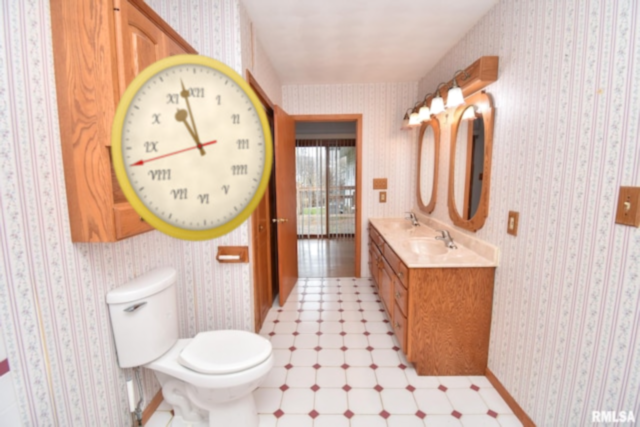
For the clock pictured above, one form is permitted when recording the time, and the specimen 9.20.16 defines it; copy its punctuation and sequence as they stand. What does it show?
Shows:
10.57.43
